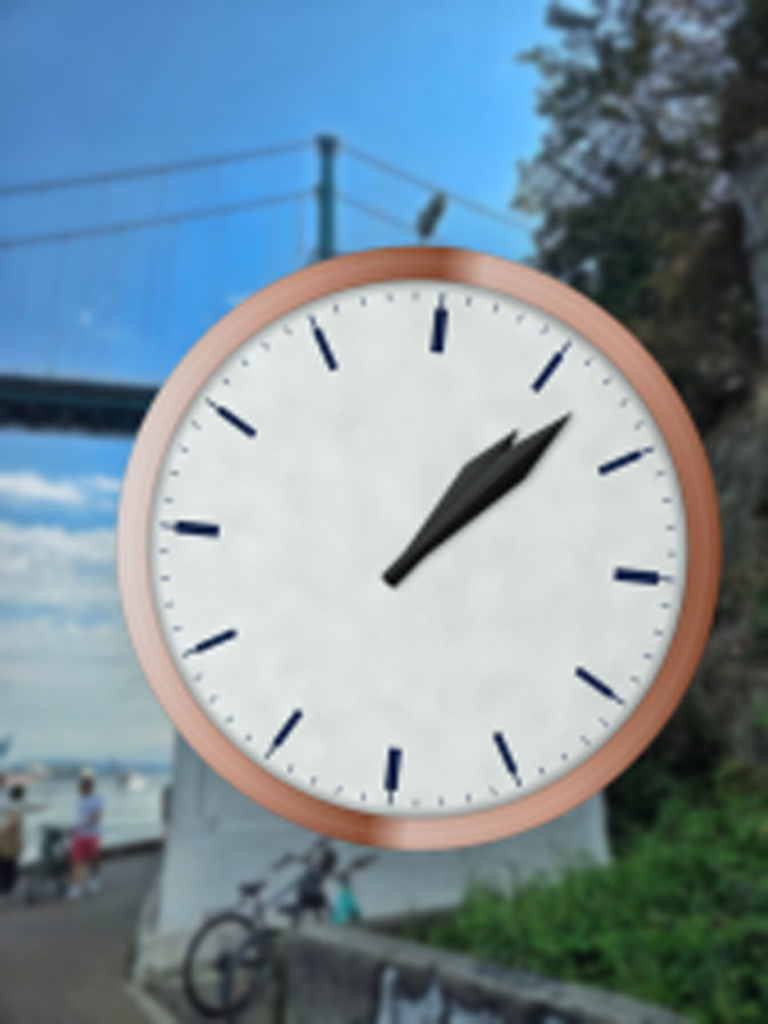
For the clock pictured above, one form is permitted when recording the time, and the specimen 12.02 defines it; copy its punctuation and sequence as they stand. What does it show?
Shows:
1.07
